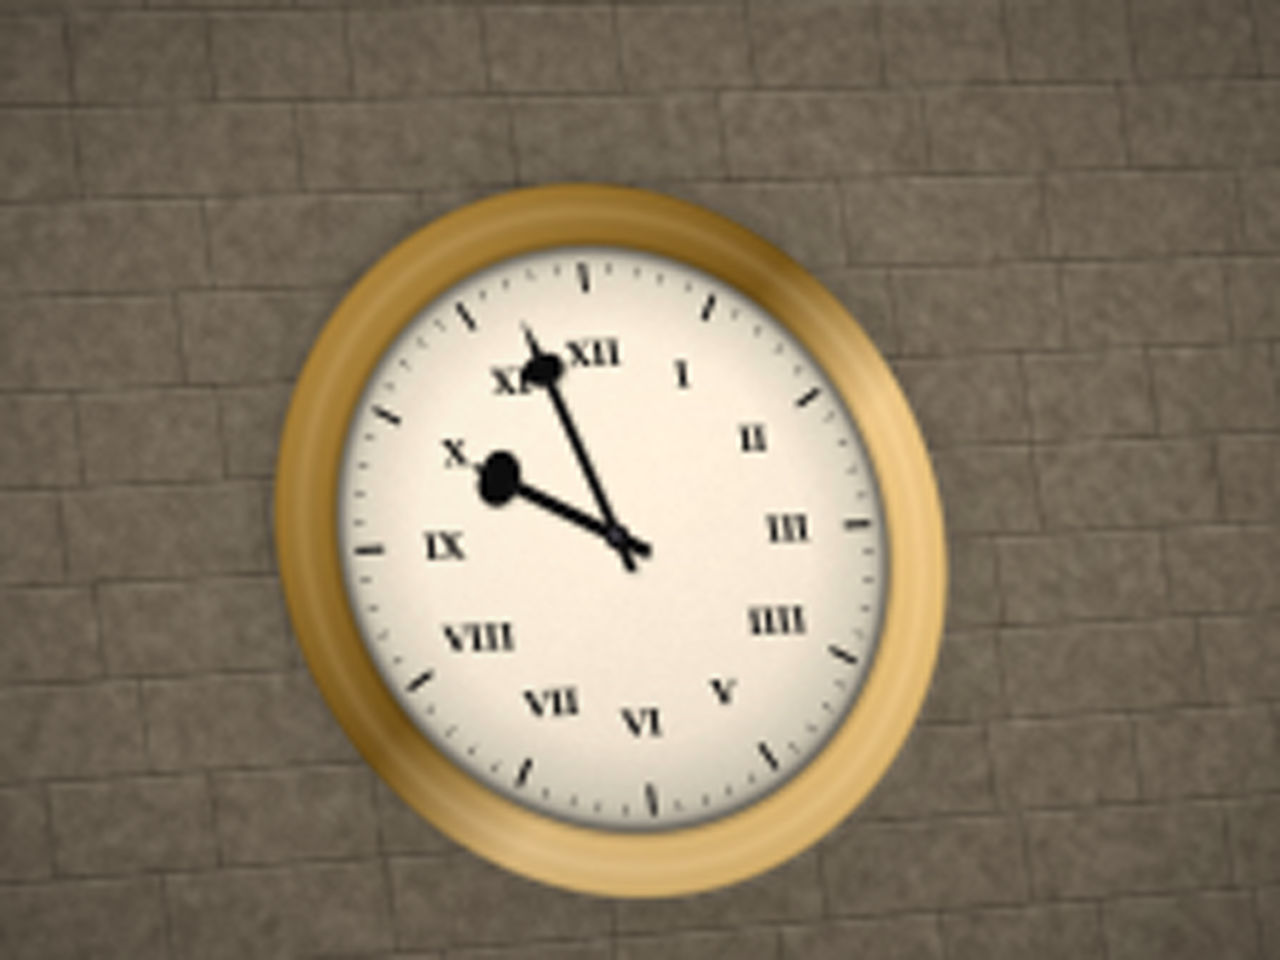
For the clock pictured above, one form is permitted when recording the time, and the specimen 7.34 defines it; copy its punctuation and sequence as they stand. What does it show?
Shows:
9.57
